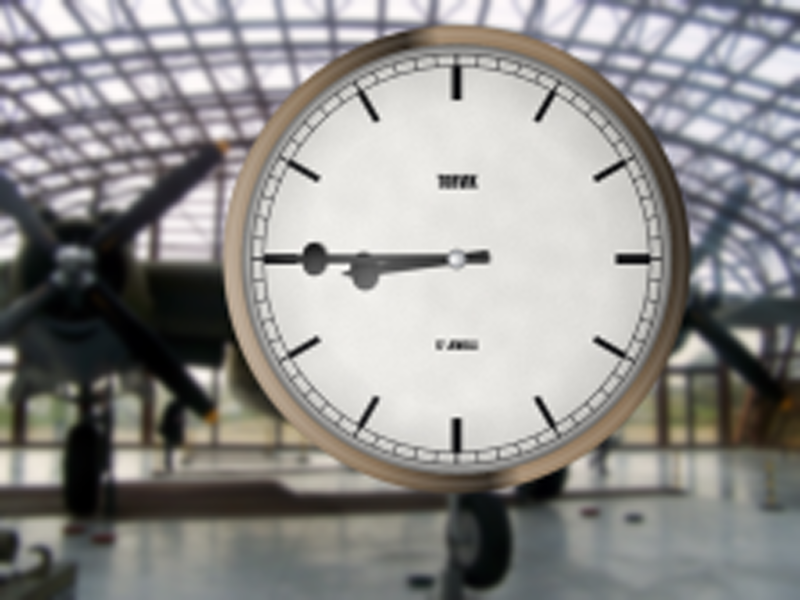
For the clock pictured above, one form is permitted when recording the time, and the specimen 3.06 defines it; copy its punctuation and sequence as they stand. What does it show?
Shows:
8.45
